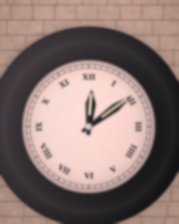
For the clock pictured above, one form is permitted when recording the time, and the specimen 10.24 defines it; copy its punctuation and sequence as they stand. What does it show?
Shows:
12.09
